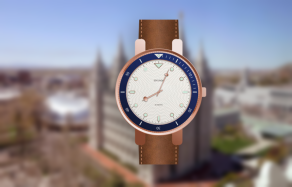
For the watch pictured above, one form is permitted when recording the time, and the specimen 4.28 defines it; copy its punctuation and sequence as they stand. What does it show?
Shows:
8.04
